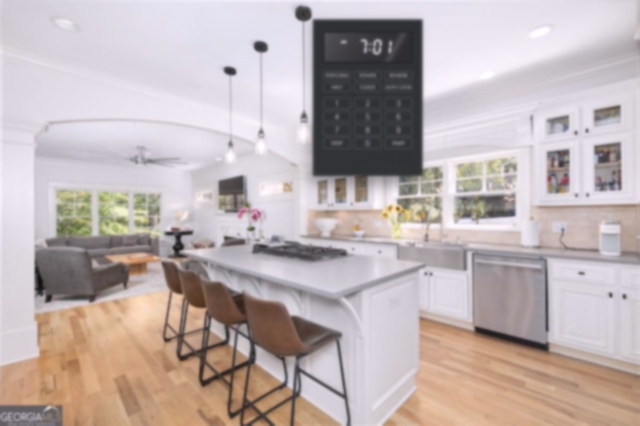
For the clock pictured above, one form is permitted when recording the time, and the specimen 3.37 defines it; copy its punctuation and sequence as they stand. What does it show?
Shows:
7.01
